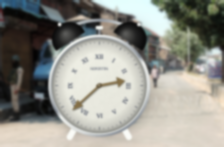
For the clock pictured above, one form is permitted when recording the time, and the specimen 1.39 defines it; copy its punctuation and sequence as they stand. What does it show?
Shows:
2.38
